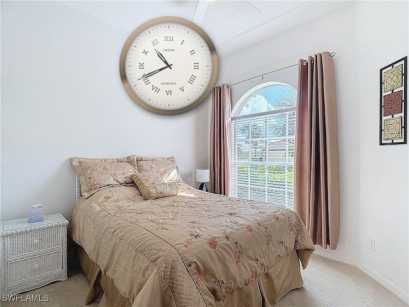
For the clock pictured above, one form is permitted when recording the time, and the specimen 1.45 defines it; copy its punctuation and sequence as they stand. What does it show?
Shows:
10.41
